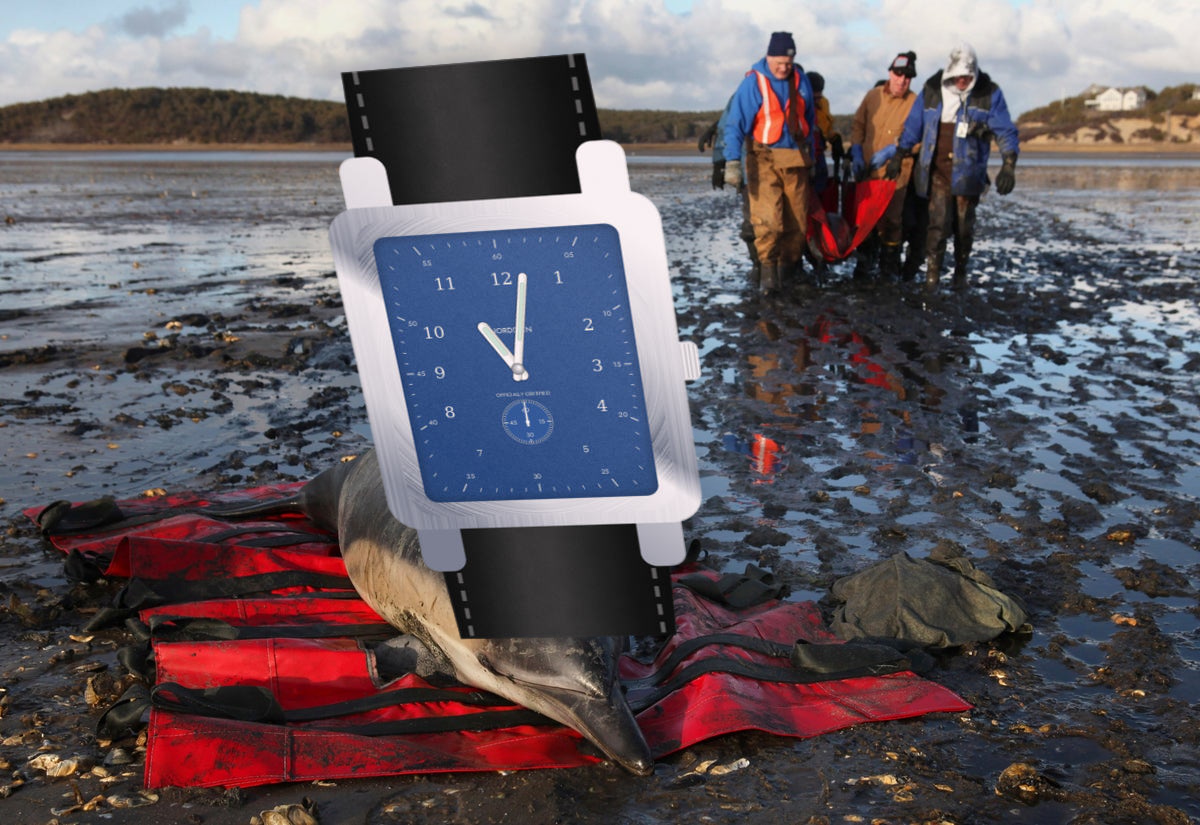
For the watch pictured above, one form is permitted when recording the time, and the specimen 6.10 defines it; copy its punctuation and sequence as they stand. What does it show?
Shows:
11.02
